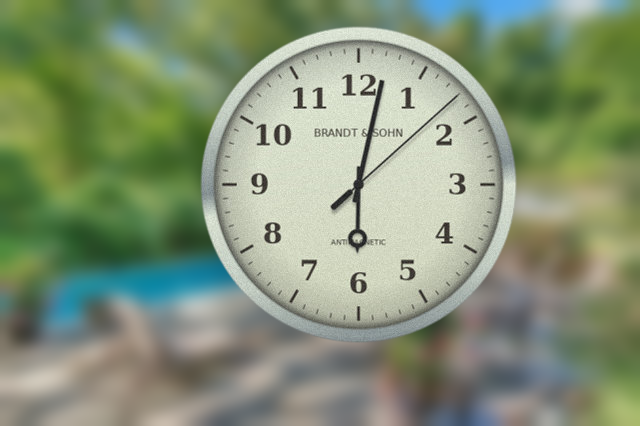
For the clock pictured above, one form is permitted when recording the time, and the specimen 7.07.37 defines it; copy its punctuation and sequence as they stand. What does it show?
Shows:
6.02.08
